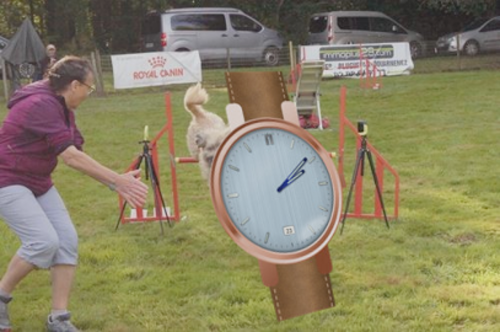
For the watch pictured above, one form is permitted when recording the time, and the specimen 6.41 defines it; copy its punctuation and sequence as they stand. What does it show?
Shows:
2.09
